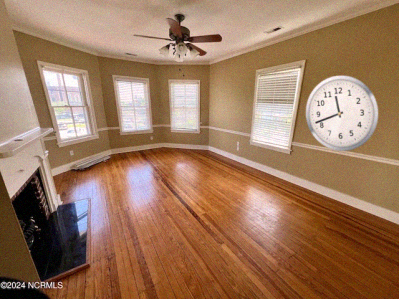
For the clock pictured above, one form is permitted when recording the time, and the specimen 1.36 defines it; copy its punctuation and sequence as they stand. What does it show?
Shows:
11.42
